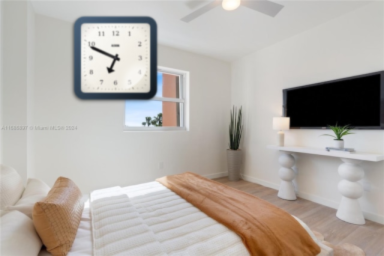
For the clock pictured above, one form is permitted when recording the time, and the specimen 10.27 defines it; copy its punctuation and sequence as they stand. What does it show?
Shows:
6.49
